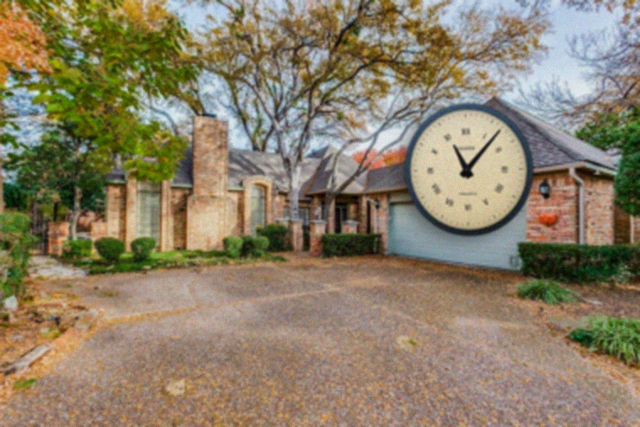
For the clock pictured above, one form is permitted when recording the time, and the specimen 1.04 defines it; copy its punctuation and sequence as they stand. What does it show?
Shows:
11.07
